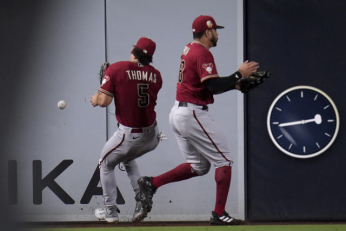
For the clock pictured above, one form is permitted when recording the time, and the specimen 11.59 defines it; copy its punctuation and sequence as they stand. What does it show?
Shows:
2.44
